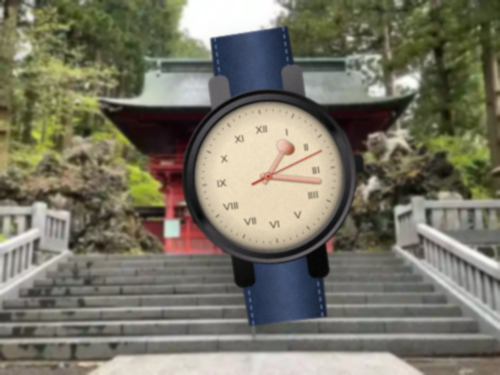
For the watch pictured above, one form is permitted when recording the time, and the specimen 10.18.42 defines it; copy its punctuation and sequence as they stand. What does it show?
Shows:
1.17.12
